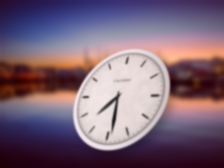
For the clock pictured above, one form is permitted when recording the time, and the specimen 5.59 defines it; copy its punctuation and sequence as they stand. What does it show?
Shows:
7.29
